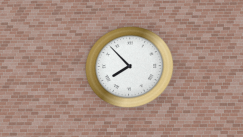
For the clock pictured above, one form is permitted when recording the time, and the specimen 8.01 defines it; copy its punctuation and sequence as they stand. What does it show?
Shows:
7.53
